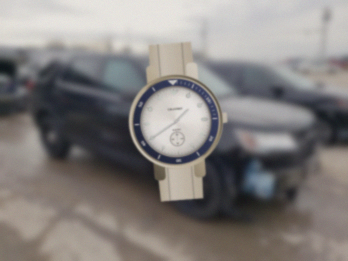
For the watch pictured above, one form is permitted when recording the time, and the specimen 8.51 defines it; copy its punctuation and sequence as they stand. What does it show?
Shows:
1.40
